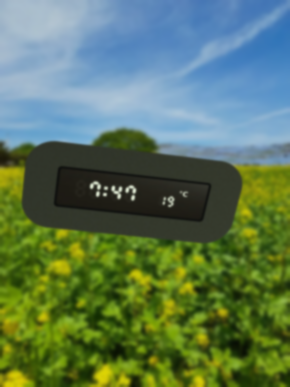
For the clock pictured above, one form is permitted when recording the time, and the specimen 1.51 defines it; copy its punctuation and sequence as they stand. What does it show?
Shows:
7.47
